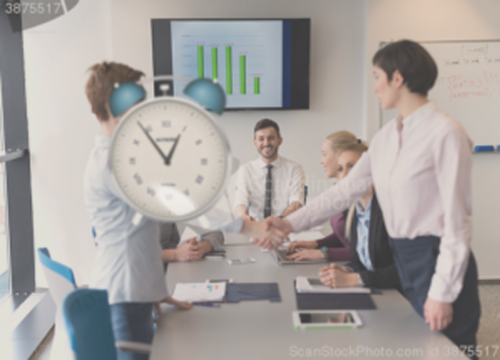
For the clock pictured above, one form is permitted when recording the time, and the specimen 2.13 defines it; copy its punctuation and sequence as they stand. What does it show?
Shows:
12.54
